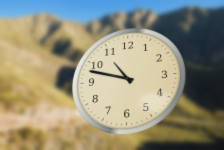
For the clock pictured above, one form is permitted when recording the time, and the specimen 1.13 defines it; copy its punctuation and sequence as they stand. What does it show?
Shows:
10.48
